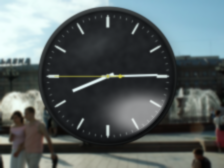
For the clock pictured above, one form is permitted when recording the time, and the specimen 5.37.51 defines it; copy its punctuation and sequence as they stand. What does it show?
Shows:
8.14.45
